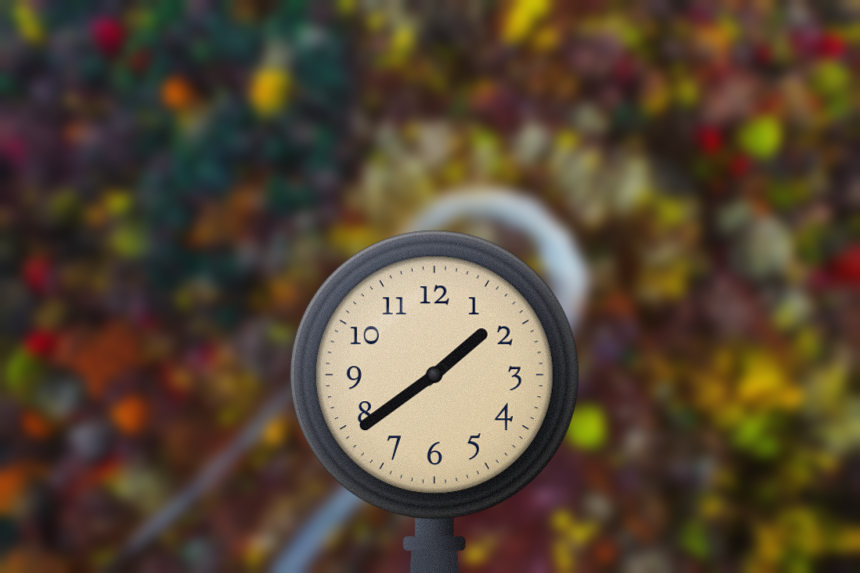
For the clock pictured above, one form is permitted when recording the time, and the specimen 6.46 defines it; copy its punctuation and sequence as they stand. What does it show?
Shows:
1.39
